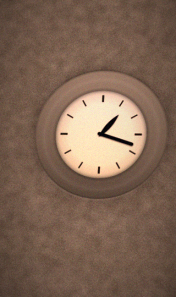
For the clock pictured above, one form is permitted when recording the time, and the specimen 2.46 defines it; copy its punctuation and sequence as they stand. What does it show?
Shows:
1.18
